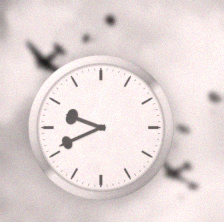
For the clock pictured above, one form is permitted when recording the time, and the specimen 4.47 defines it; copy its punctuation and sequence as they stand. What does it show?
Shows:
9.41
